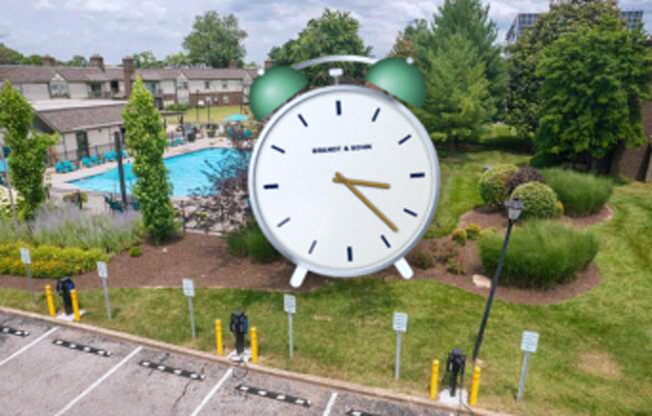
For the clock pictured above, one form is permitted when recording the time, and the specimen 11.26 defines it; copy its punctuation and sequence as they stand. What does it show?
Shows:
3.23
